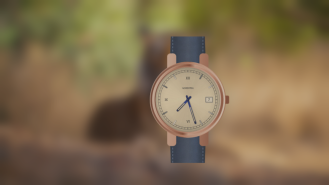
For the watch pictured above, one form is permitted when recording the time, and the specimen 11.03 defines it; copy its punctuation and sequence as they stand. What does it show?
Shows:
7.27
